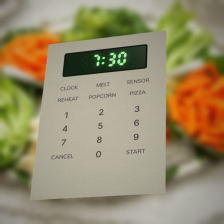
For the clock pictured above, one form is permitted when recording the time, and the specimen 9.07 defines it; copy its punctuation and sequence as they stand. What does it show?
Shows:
7.30
